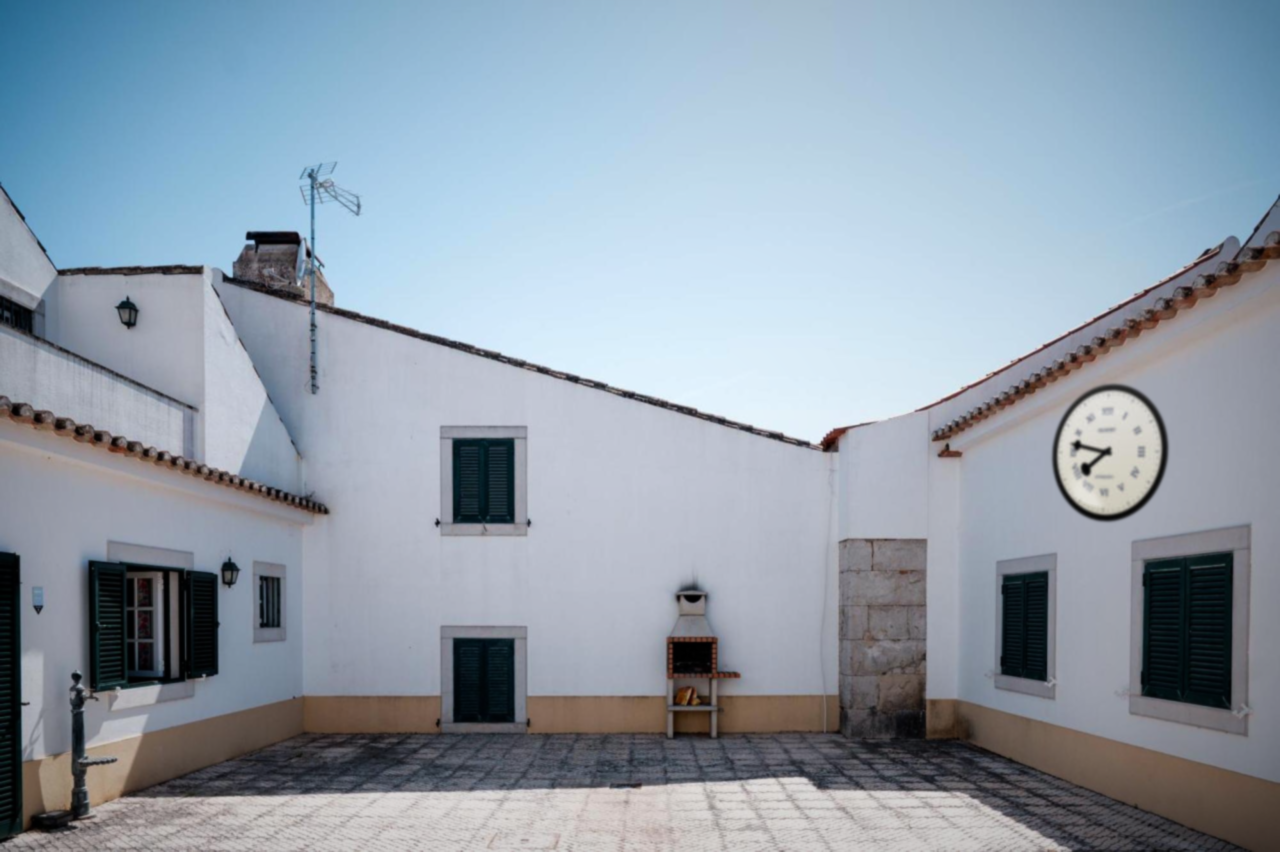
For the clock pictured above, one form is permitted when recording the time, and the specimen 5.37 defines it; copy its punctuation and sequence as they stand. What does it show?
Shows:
7.47
